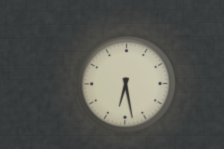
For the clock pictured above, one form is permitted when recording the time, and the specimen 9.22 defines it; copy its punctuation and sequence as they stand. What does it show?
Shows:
6.28
